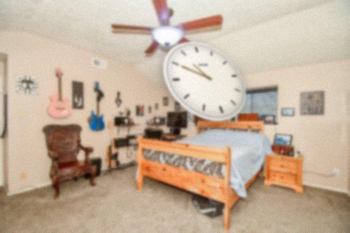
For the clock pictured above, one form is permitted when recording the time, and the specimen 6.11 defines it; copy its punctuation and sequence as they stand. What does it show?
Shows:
10.50
